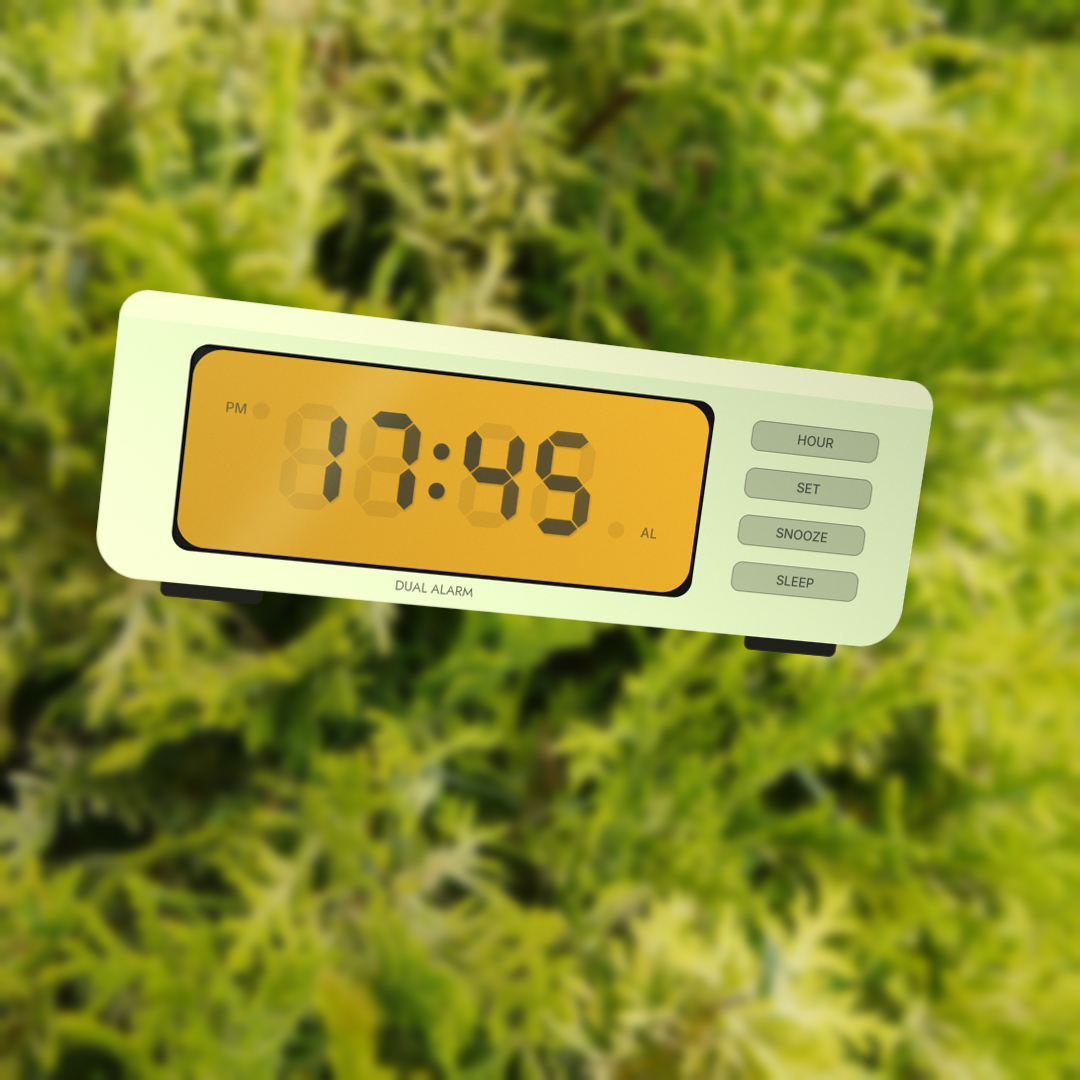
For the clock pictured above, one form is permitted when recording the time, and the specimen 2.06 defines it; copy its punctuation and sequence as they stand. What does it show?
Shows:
17.45
